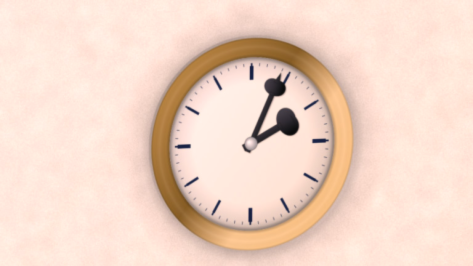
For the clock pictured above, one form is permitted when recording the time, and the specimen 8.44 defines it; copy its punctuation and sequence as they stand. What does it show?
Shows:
2.04
